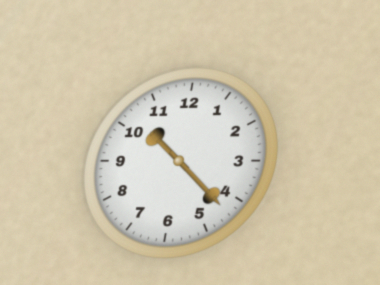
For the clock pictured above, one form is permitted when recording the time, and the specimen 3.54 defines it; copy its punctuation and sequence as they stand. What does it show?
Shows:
10.22
